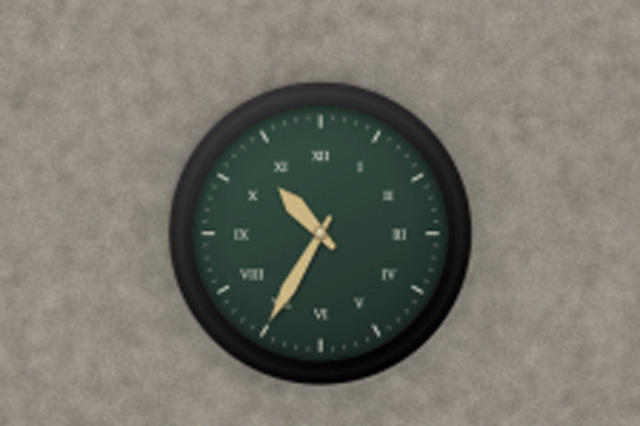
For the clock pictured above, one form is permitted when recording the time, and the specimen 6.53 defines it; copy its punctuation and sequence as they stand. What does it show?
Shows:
10.35
